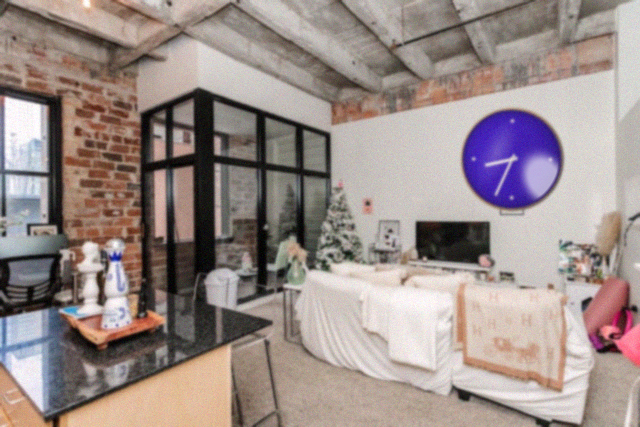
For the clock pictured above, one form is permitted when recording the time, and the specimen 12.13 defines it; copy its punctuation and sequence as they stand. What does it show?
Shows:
8.34
